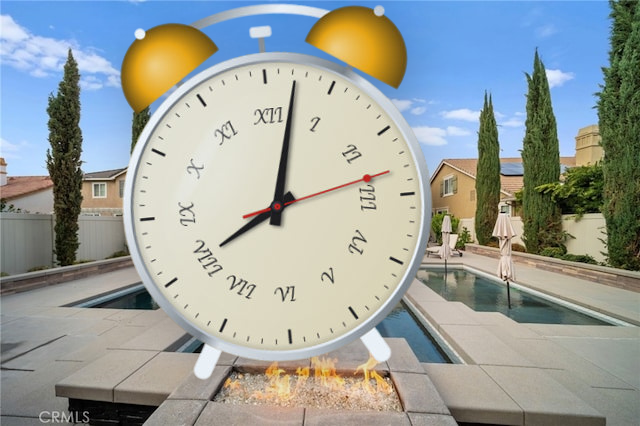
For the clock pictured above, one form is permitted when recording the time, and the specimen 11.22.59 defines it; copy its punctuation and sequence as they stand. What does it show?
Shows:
8.02.13
